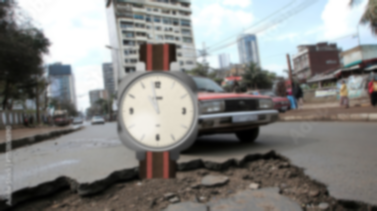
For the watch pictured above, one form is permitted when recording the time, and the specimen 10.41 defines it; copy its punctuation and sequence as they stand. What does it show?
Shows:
10.58
